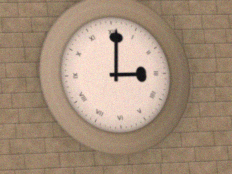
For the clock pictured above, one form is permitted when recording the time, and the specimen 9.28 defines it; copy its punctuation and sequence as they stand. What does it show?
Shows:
3.01
